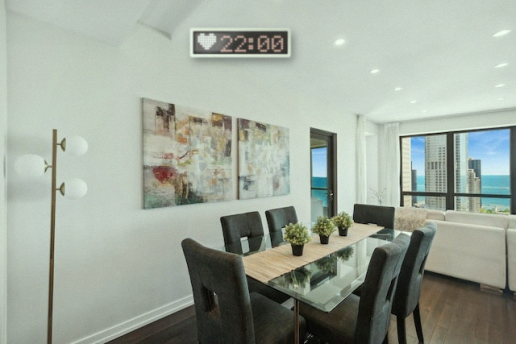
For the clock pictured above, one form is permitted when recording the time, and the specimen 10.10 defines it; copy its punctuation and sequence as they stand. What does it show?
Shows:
22.00
